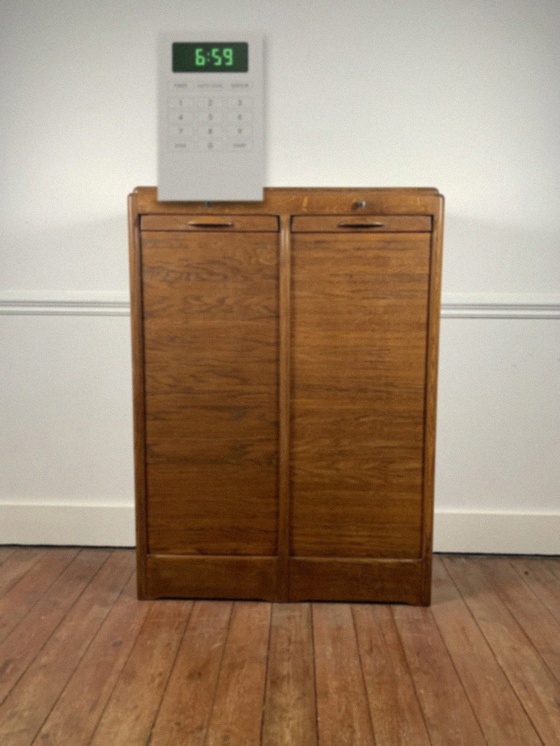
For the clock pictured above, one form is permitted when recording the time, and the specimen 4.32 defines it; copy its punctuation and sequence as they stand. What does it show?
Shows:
6.59
